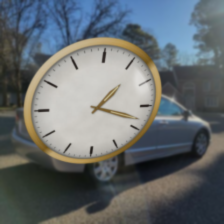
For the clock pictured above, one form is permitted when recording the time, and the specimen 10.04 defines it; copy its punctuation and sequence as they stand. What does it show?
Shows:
1.18
